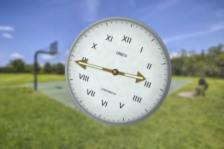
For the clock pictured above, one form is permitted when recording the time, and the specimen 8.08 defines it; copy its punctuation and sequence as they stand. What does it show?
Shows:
2.44
